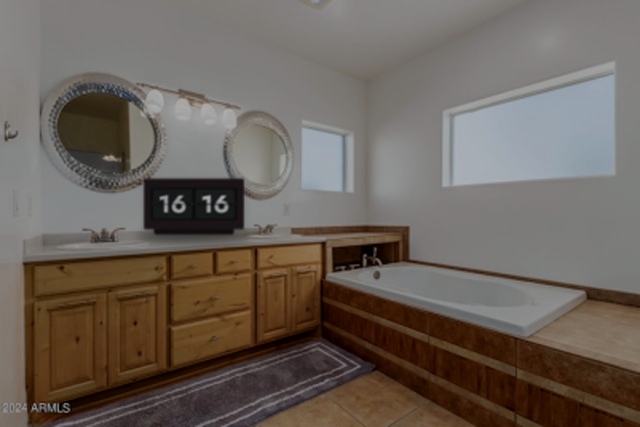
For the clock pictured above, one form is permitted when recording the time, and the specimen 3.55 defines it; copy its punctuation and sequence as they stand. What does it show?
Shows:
16.16
